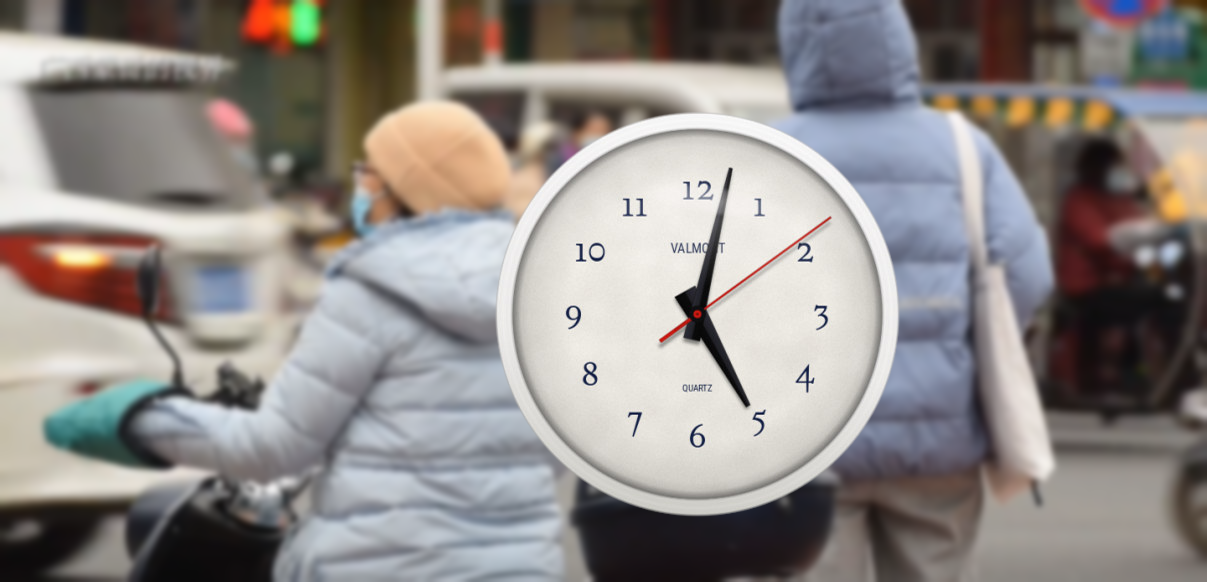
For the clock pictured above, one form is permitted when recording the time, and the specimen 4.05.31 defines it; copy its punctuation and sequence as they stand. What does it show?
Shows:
5.02.09
